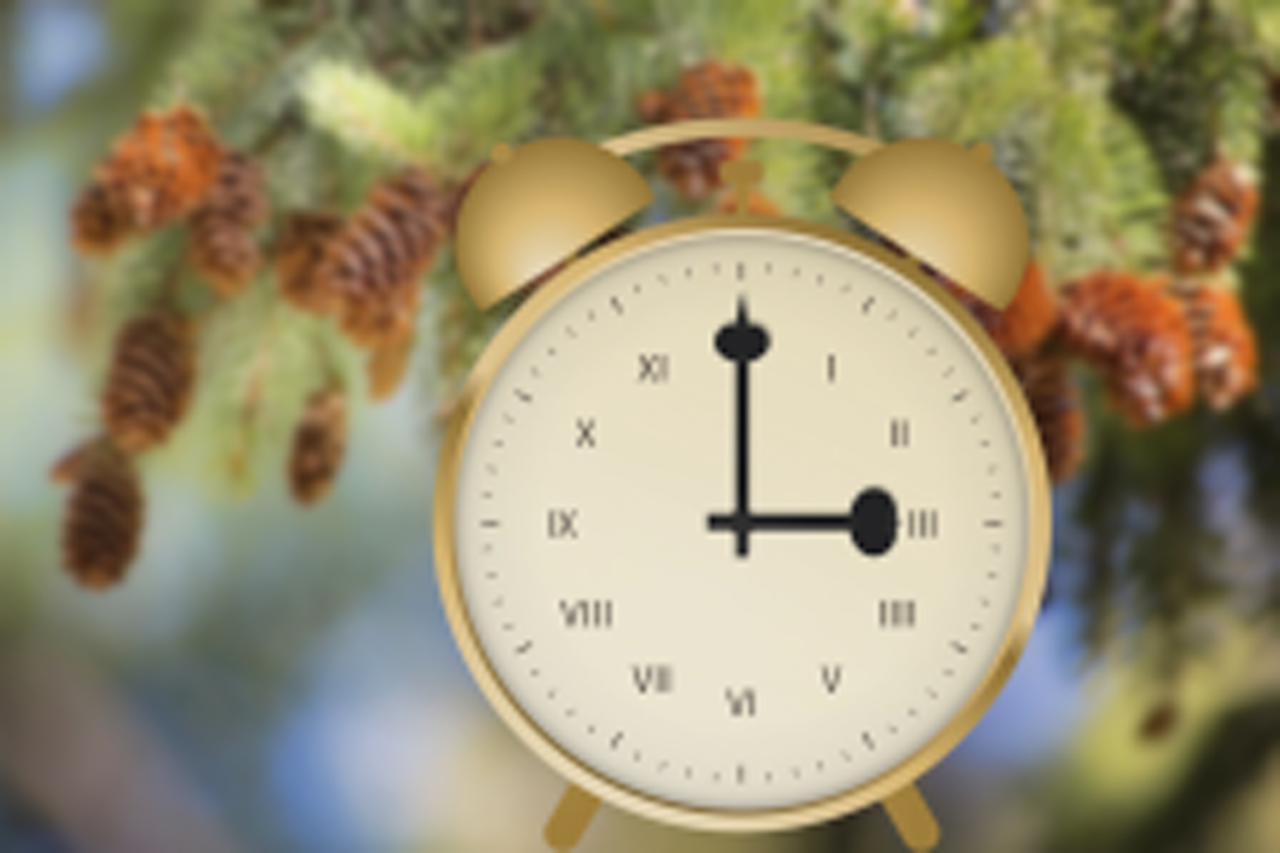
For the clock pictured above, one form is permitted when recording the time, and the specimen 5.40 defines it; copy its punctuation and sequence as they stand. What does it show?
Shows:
3.00
